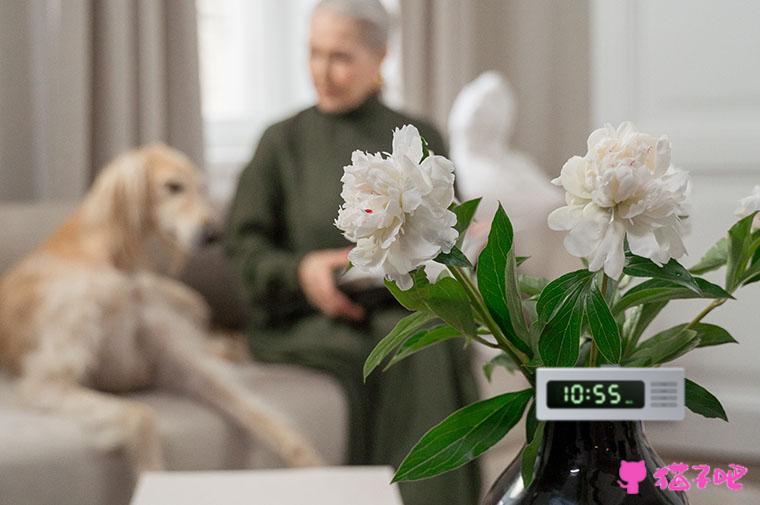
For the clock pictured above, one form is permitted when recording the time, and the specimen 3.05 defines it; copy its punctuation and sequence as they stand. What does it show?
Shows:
10.55
